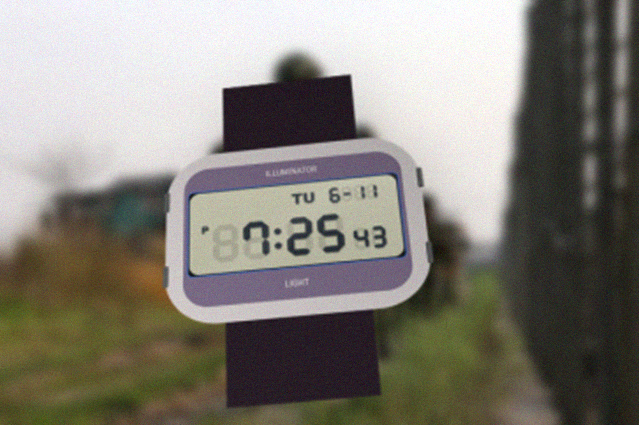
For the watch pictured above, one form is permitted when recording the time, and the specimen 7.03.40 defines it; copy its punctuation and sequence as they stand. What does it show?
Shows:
7.25.43
